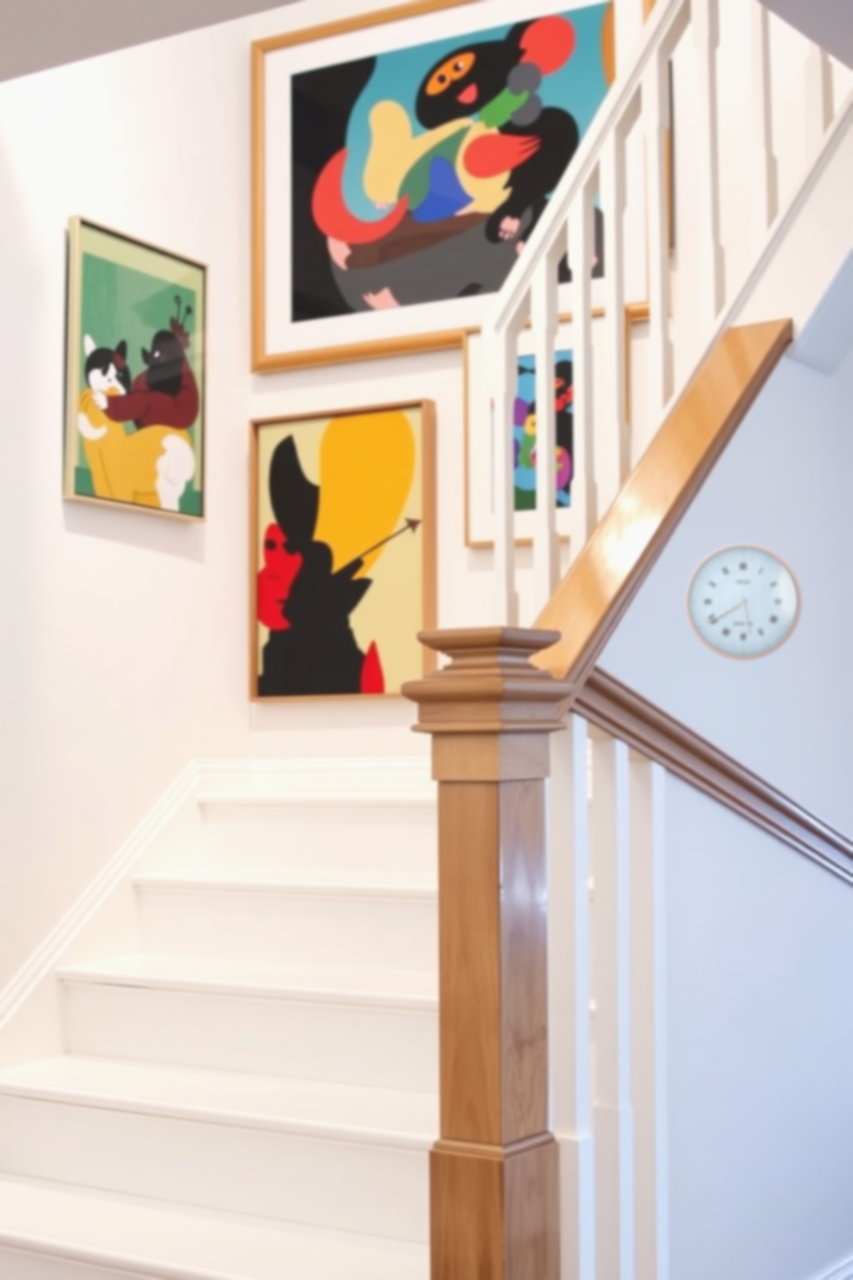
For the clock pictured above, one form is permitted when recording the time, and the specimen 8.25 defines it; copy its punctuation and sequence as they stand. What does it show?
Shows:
5.40
